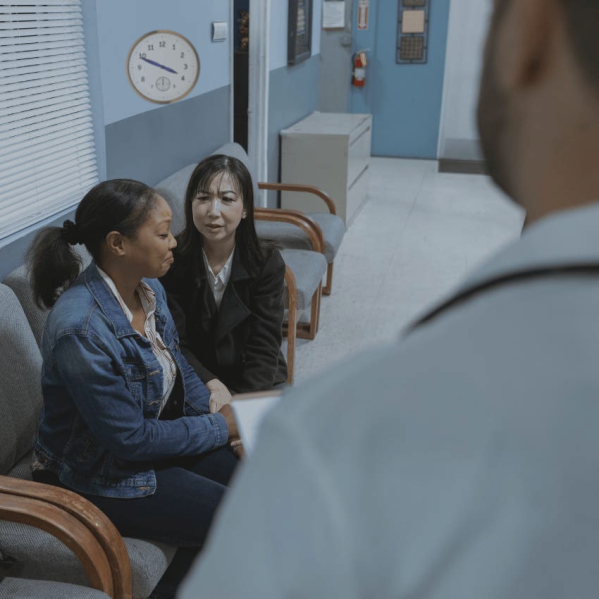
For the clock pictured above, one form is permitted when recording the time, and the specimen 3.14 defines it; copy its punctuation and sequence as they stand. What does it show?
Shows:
3.49
